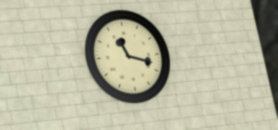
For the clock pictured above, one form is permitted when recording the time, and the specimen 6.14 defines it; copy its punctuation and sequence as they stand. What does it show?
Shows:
11.18
